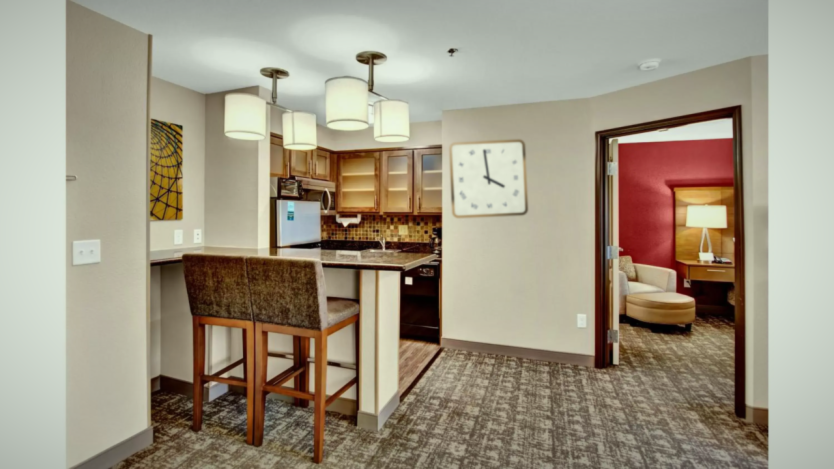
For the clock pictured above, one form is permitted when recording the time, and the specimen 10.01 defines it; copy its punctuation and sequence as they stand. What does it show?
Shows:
3.59
